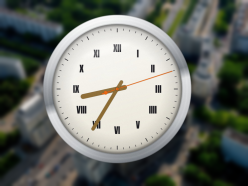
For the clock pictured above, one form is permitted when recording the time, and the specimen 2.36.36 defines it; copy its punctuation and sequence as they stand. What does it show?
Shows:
8.35.12
